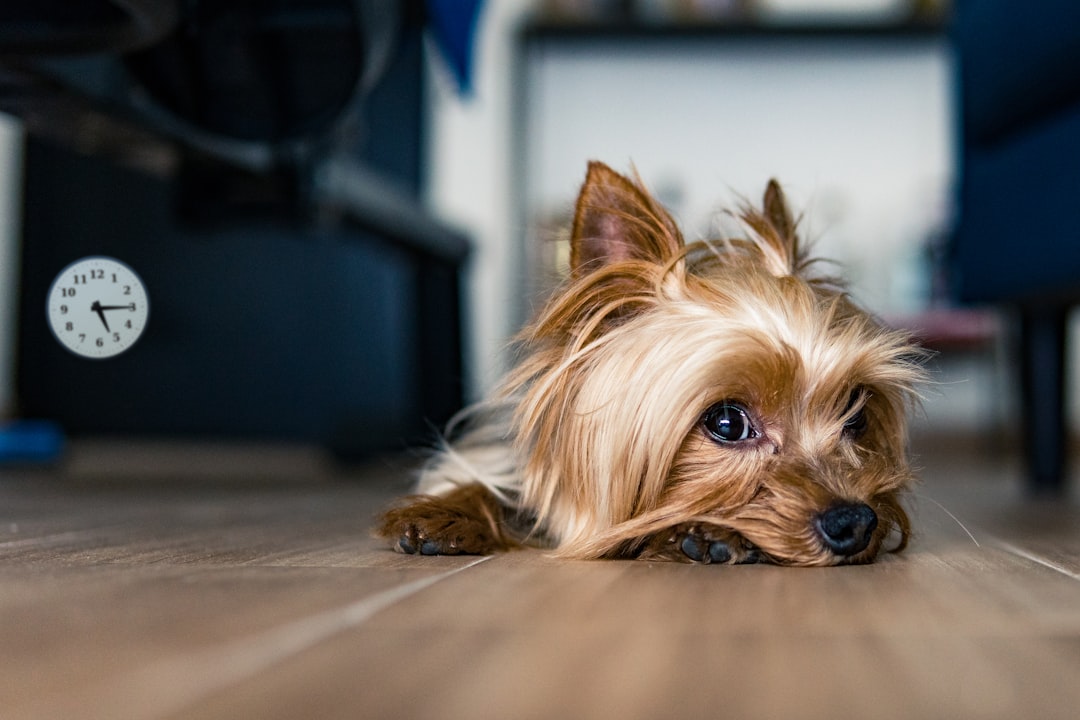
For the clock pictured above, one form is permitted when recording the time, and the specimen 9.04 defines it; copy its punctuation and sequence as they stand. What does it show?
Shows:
5.15
